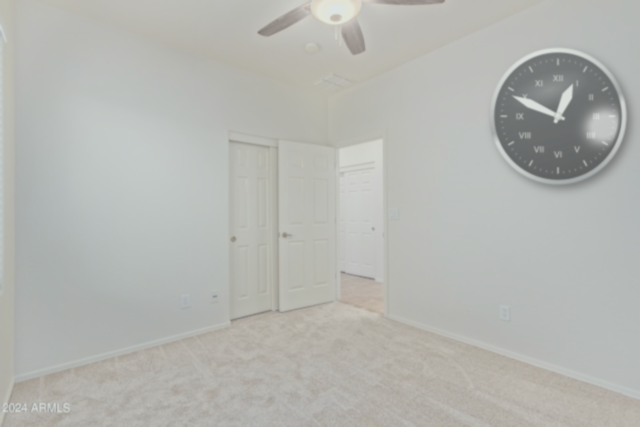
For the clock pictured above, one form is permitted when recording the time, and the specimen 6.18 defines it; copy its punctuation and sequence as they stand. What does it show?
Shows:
12.49
